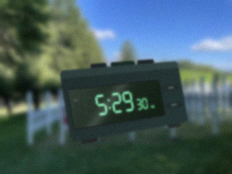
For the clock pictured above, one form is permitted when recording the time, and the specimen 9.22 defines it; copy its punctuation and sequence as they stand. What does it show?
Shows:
5.29
